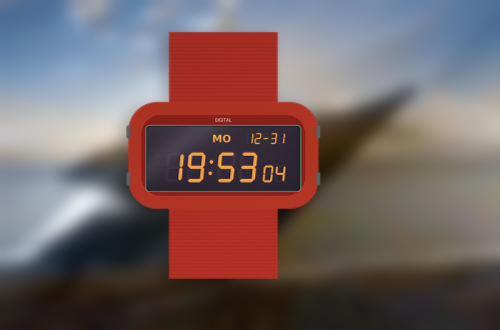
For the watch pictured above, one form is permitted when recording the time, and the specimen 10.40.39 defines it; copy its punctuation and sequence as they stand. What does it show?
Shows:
19.53.04
